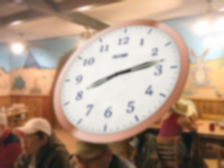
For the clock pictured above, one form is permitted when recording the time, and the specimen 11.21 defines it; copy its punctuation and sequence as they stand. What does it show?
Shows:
8.13
